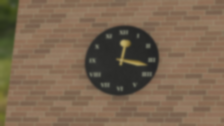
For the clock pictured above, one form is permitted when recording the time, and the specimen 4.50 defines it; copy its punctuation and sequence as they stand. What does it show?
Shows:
12.17
